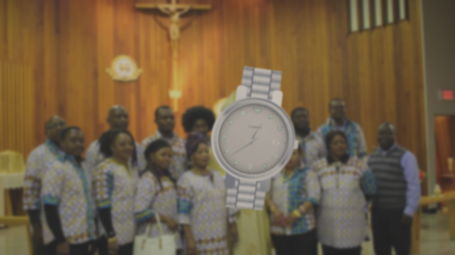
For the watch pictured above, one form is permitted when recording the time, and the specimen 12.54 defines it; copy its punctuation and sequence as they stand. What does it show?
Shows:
12.38
